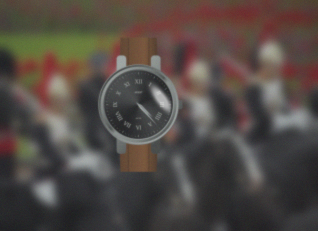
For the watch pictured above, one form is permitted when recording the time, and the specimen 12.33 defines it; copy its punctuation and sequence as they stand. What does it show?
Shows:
4.23
